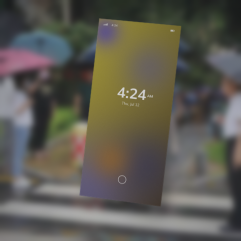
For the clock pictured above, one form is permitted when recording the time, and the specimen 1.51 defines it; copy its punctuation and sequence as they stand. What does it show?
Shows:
4.24
